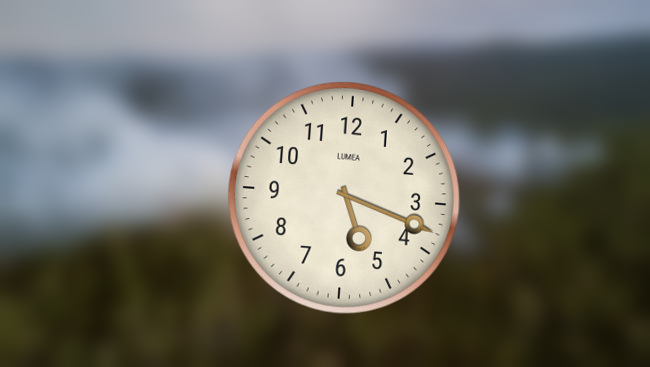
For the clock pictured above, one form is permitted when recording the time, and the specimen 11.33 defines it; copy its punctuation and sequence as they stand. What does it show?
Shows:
5.18
